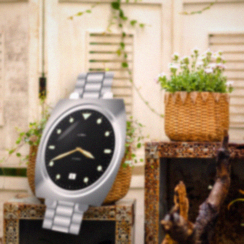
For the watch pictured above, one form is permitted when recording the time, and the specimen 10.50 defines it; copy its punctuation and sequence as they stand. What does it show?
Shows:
3.41
